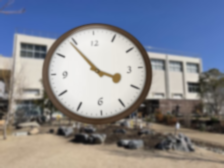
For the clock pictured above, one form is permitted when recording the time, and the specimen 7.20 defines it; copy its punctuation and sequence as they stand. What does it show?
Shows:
3.54
